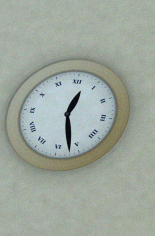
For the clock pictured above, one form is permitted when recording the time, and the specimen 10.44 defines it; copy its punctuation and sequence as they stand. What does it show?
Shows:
12.27
